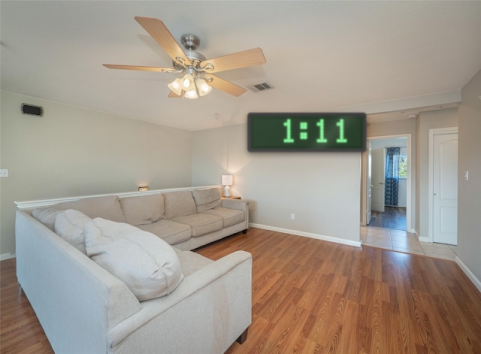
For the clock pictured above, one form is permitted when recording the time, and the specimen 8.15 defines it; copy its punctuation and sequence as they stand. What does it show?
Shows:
1.11
